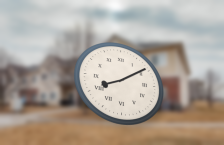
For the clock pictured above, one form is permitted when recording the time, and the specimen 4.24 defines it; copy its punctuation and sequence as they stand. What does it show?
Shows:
8.09
